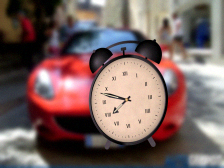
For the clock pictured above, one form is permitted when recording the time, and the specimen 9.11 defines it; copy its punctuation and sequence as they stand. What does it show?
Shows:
7.48
